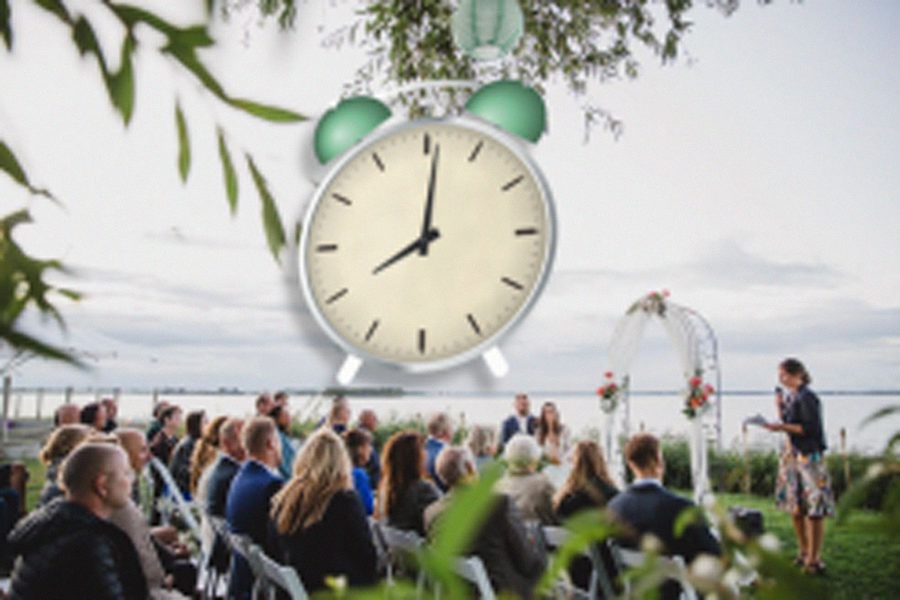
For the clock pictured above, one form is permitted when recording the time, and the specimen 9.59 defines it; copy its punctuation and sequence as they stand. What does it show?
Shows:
8.01
